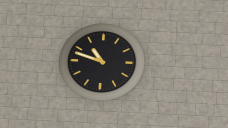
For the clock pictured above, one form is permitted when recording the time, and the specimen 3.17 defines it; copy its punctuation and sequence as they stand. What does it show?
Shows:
10.48
